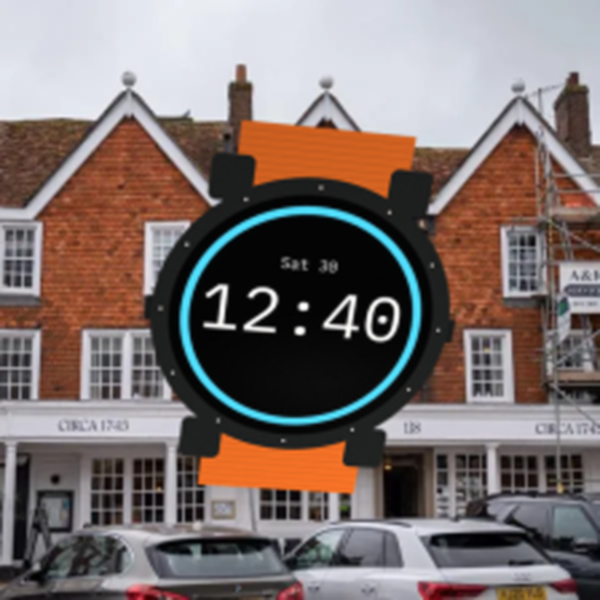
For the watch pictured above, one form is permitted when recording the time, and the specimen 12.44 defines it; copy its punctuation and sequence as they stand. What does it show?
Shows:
12.40
